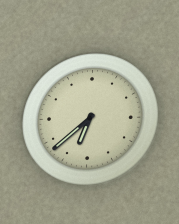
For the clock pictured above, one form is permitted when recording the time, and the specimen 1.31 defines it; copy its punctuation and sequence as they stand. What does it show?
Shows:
6.38
